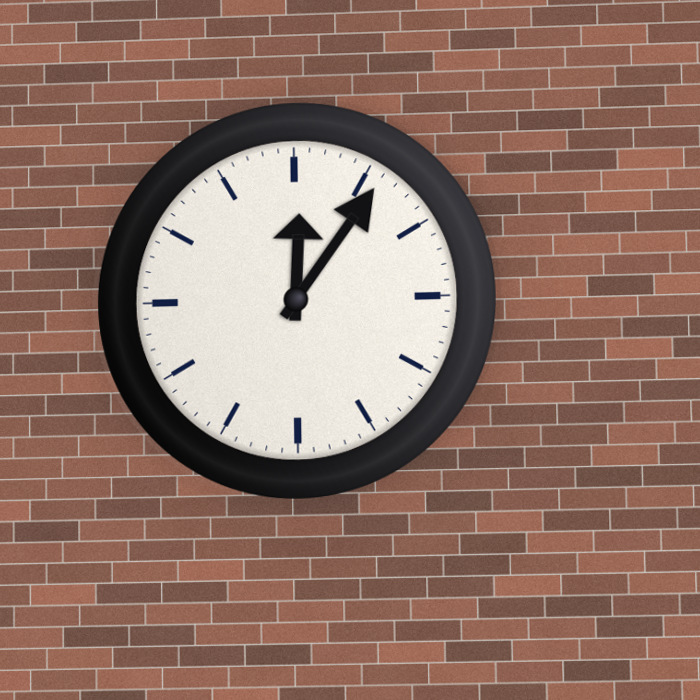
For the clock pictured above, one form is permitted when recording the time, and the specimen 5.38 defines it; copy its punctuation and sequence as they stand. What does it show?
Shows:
12.06
